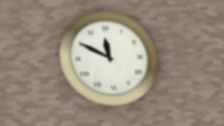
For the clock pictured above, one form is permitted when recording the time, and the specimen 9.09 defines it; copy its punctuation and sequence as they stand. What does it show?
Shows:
11.50
